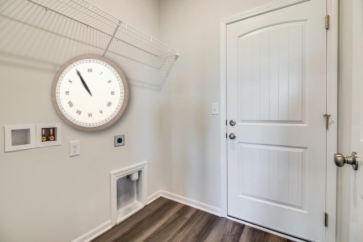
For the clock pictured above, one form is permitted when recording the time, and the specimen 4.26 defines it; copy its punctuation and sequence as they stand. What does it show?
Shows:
10.55
